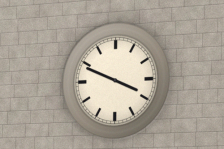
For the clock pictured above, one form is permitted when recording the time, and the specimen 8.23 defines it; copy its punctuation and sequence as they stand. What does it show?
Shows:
3.49
